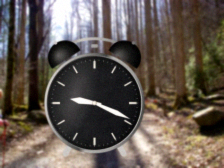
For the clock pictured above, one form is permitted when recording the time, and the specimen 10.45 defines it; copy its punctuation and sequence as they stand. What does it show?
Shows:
9.19
